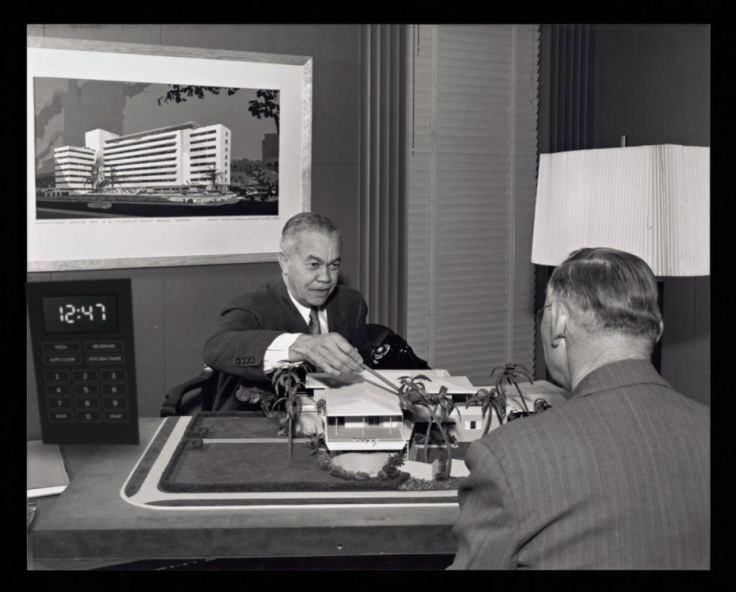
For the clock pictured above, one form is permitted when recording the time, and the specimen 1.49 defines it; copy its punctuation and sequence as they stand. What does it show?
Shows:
12.47
